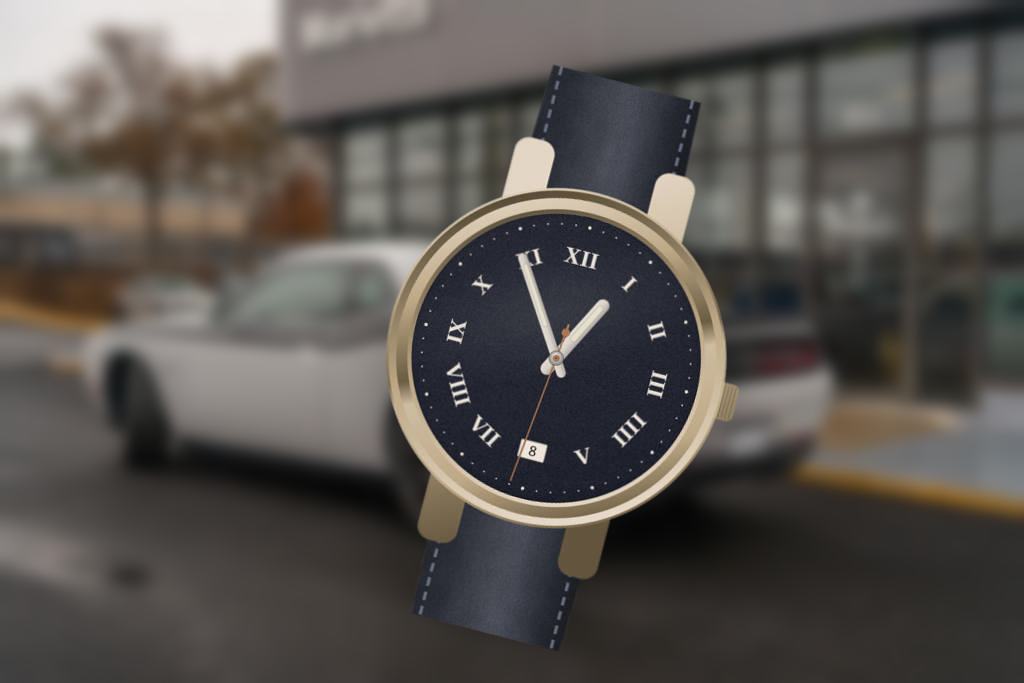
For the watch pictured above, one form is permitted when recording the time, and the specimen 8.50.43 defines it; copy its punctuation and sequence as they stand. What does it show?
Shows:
12.54.31
